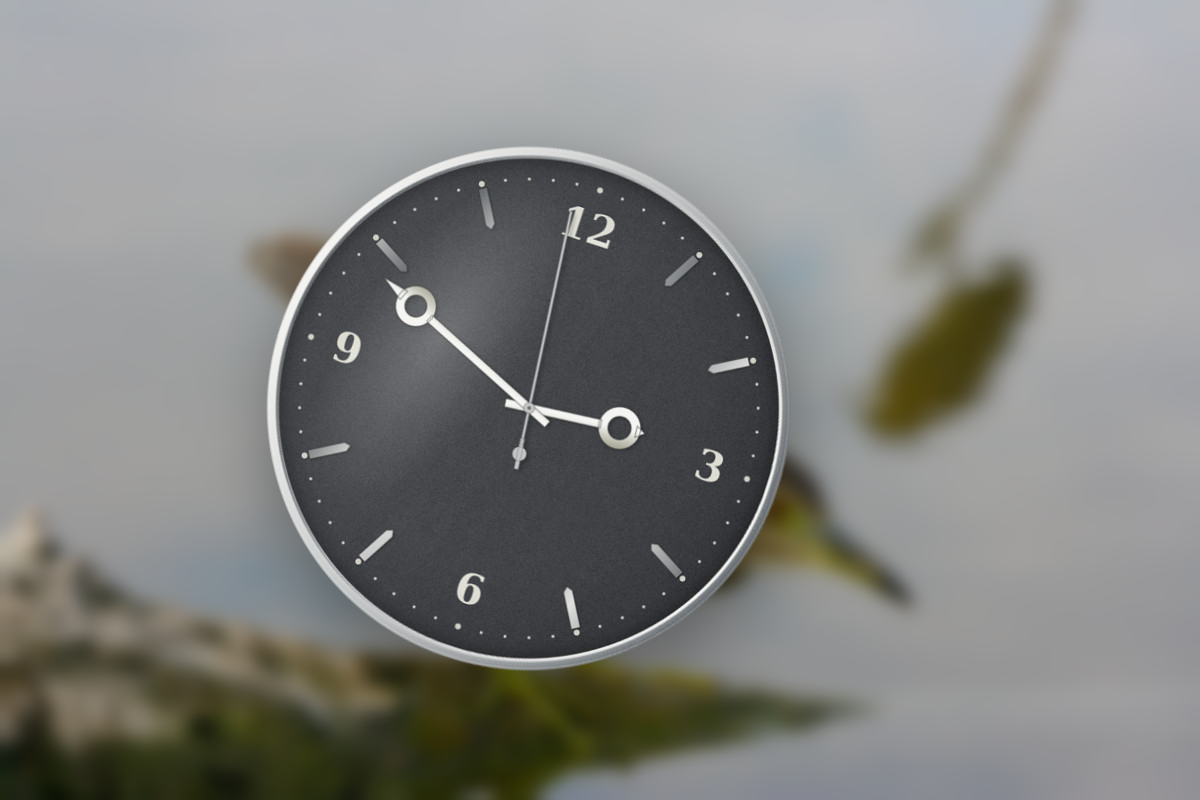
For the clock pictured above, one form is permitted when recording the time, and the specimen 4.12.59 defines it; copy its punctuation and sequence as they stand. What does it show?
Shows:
2.48.59
